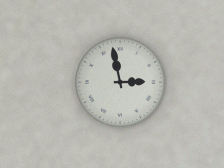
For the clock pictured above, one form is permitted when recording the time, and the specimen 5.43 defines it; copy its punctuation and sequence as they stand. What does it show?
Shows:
2.58
